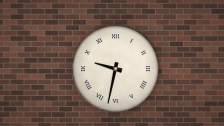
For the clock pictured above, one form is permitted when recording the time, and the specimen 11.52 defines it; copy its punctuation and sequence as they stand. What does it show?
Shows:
9.32
